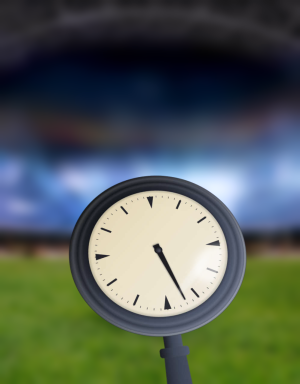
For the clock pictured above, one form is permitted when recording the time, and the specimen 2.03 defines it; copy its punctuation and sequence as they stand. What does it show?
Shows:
5.27
